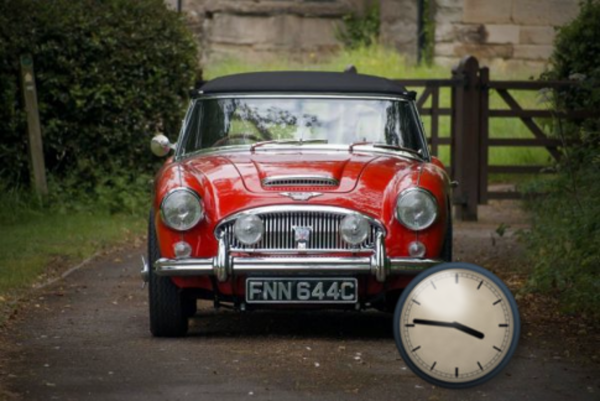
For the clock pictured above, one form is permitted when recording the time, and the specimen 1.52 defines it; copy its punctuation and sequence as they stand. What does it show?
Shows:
3.46
